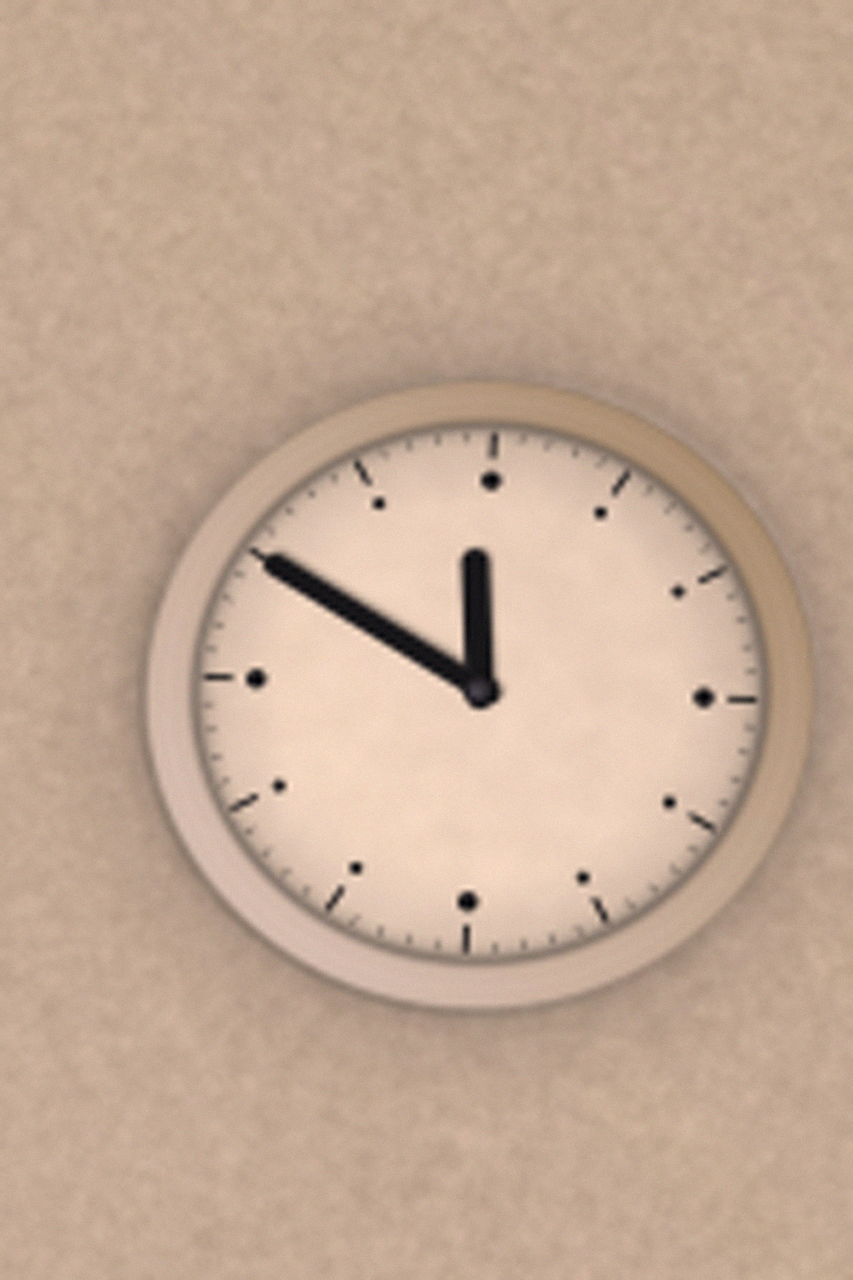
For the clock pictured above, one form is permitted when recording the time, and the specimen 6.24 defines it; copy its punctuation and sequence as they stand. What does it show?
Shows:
11.50
